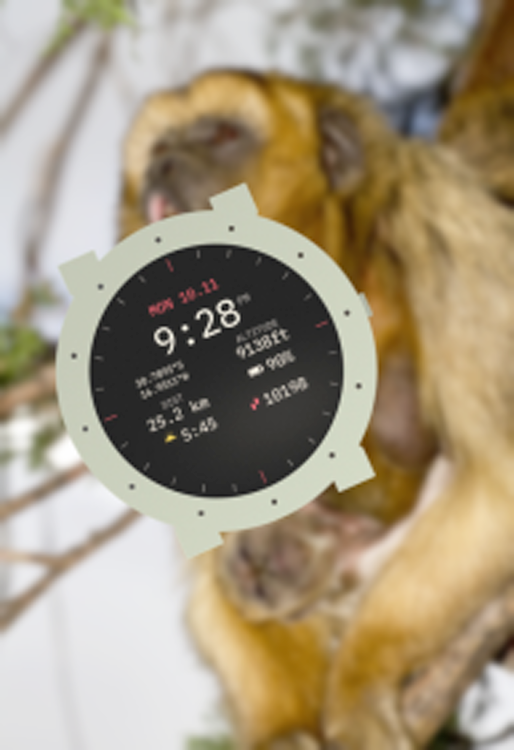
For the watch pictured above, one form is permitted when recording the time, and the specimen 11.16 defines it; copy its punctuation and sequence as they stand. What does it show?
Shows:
9.28
